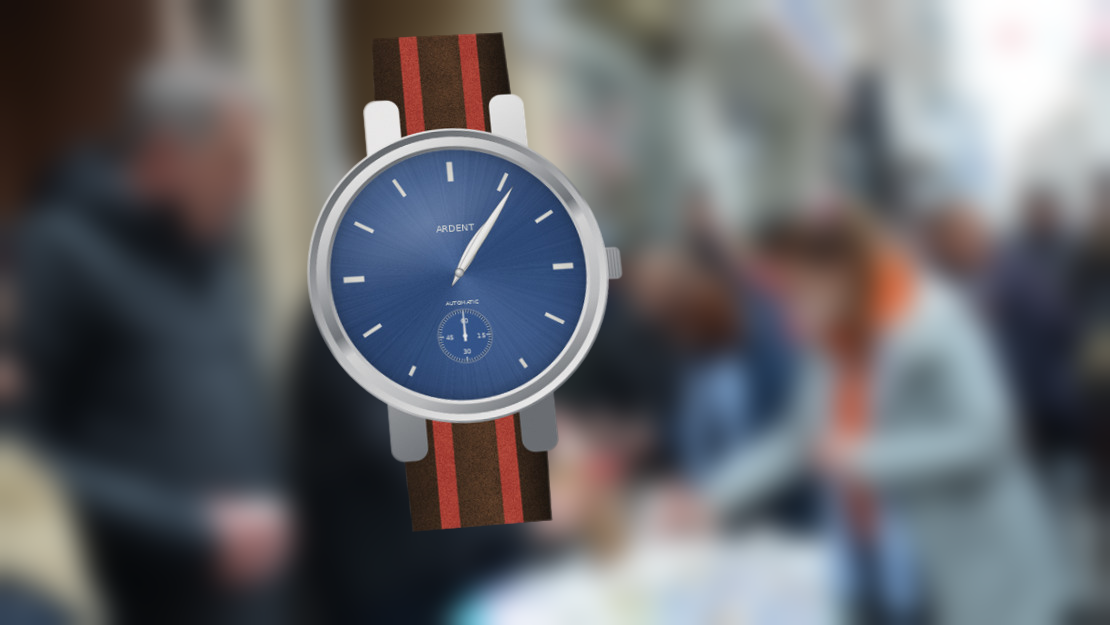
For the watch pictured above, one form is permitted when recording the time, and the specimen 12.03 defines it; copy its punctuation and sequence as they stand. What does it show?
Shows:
1.06
